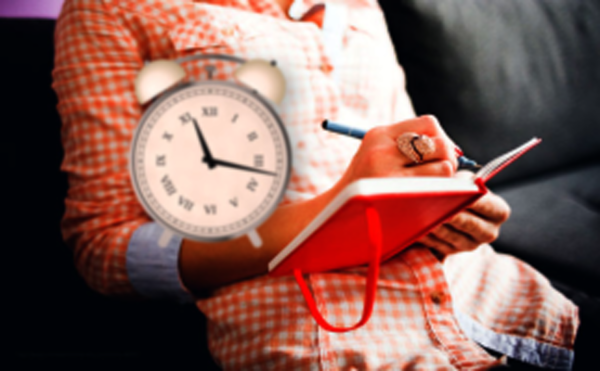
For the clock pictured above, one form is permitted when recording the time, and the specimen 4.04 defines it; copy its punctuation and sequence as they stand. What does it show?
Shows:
11.17
